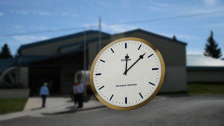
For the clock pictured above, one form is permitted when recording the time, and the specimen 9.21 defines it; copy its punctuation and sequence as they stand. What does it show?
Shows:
12.08
